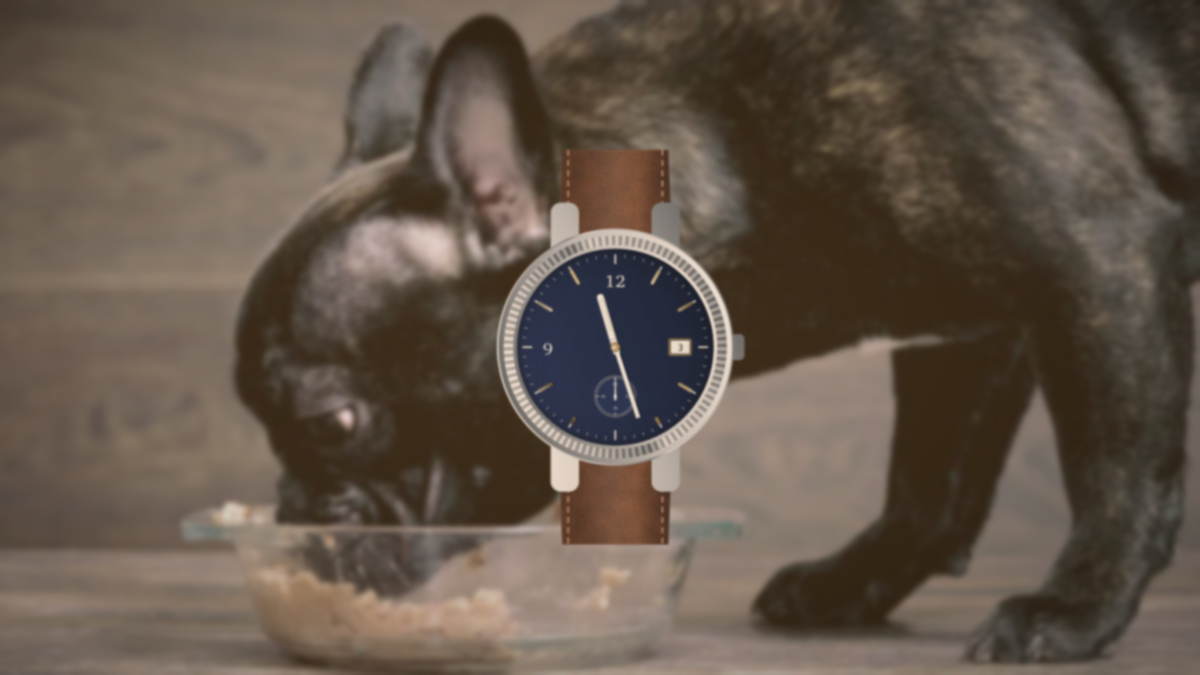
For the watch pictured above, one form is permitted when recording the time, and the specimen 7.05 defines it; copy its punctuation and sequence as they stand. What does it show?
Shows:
11.27
